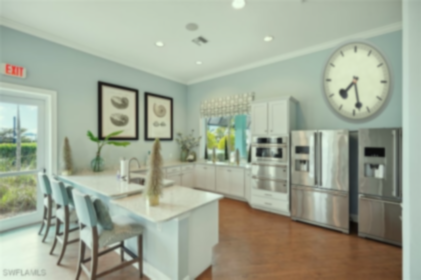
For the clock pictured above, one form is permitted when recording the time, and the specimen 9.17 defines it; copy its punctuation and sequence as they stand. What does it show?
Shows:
7.28
